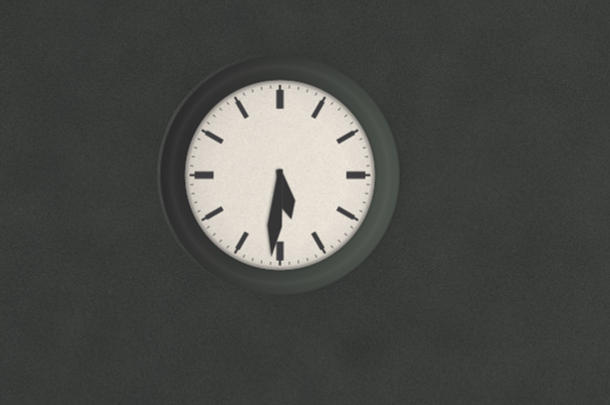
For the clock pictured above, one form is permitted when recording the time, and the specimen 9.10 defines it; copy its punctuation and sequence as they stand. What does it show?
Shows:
5.31
